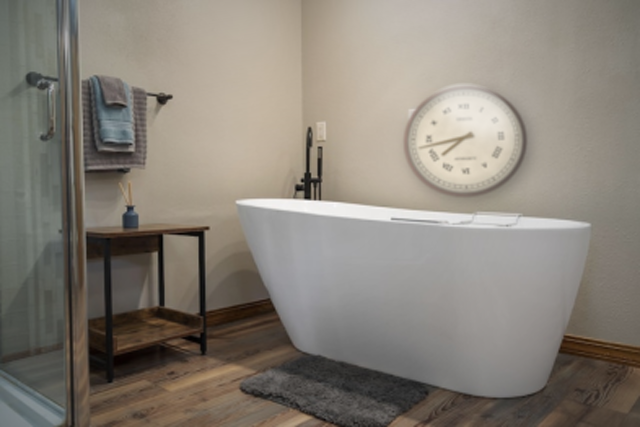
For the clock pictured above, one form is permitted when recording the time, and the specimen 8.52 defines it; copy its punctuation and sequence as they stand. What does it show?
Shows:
7.43
